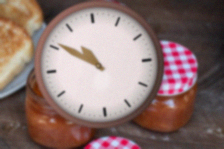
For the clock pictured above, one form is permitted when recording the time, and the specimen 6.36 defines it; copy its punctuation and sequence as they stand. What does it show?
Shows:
10.51
